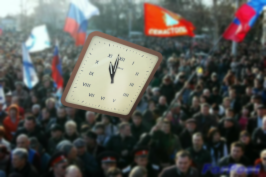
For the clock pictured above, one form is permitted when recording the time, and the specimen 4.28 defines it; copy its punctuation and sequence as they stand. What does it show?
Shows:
10.58
